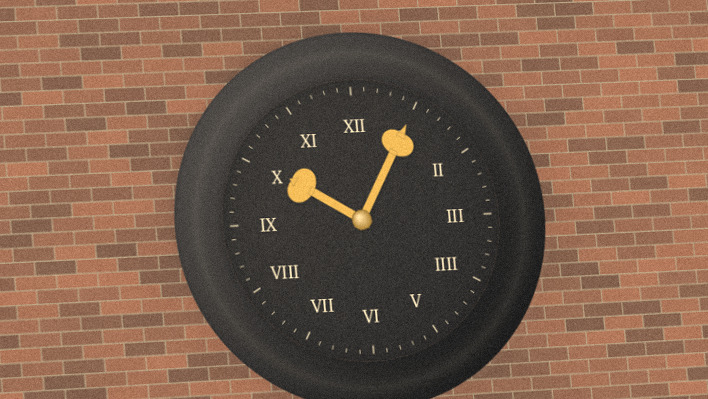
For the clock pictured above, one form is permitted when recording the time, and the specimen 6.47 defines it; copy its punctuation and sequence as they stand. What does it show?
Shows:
10.05
